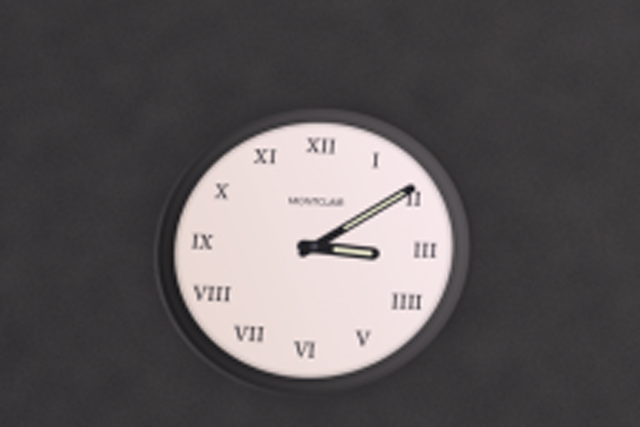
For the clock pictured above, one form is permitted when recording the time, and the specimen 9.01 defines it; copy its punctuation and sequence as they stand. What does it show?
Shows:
3.09
